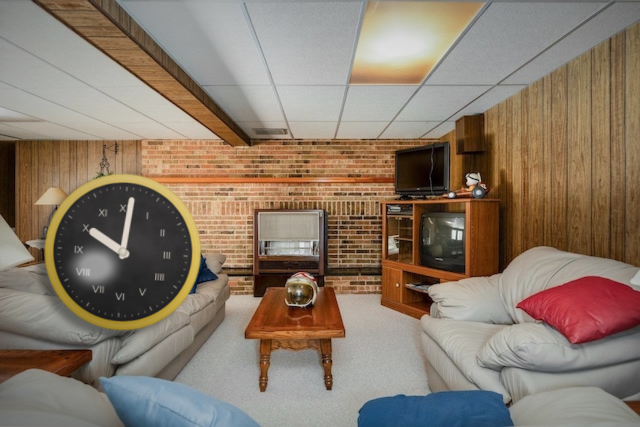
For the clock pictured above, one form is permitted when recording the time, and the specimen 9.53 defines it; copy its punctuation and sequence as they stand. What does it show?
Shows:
10.01
